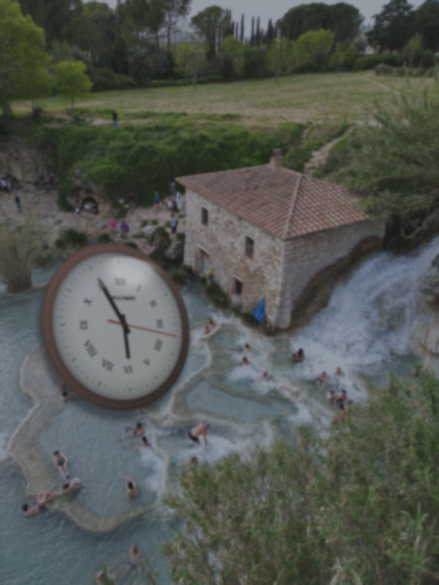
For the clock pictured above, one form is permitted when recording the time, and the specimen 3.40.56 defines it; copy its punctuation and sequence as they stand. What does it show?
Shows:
5.55.17
